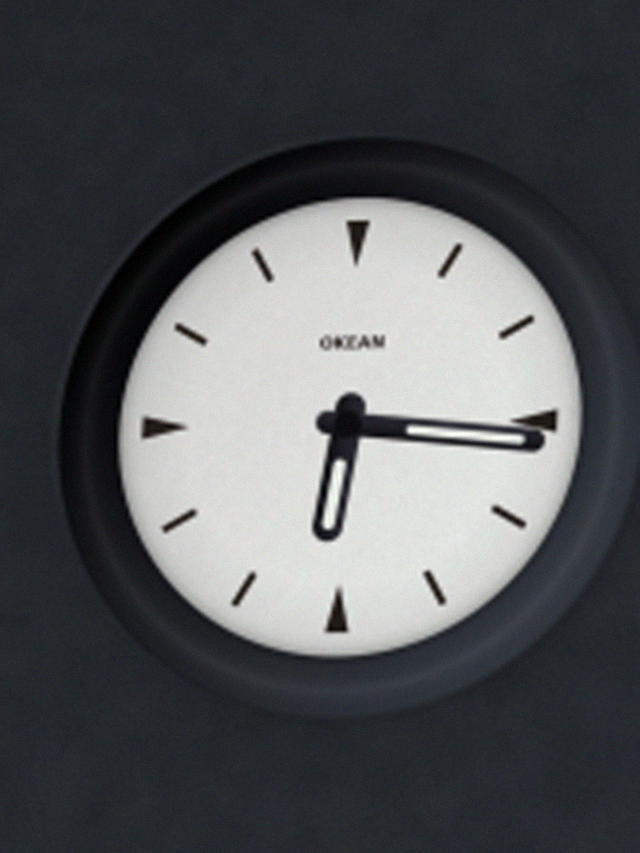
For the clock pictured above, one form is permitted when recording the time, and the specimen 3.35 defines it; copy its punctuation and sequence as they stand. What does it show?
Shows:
6.16
